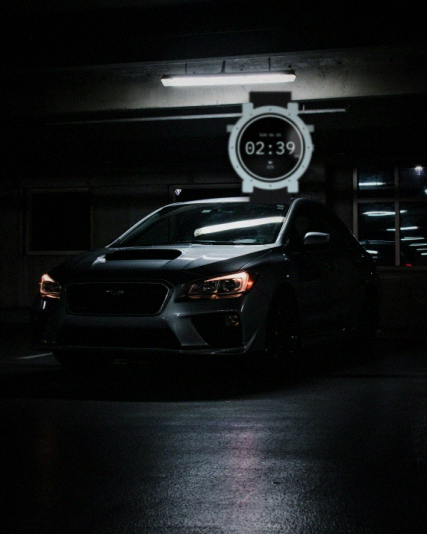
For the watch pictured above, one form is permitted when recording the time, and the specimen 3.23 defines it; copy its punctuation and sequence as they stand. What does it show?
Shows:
2.39
